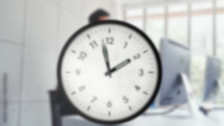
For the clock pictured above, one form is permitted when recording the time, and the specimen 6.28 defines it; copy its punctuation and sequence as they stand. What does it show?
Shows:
1.58
